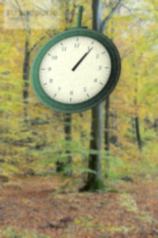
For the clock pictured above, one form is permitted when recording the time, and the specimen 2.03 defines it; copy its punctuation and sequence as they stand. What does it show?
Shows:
1.06
